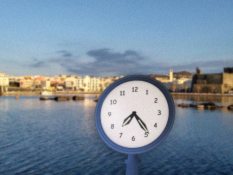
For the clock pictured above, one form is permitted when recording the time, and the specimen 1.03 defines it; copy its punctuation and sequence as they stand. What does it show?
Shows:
7.24
